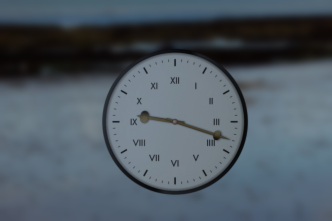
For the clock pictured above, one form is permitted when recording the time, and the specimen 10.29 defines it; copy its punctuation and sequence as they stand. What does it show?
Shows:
9.18
